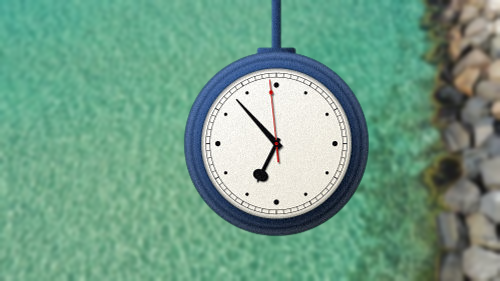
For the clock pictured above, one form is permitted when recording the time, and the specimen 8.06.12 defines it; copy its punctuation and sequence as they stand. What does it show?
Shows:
6.52.59
